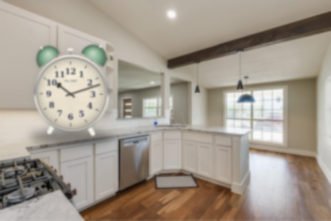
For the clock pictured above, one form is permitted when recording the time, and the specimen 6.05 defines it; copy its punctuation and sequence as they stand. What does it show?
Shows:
10.12
